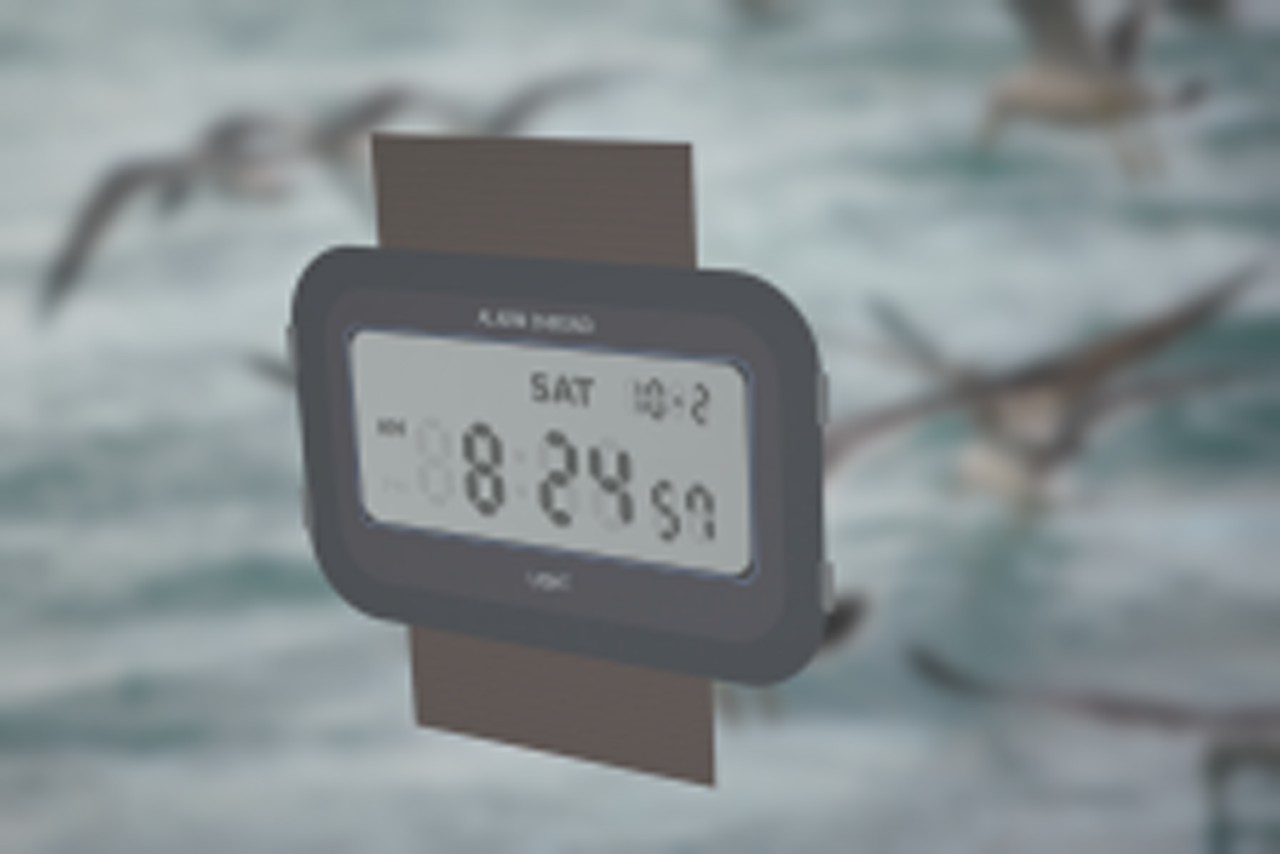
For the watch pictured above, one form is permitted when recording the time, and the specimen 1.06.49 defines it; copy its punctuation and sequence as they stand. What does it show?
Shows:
8.24.57
